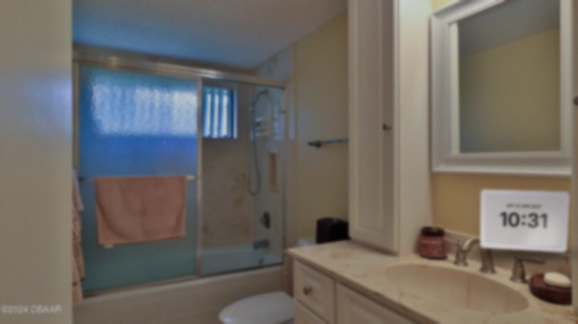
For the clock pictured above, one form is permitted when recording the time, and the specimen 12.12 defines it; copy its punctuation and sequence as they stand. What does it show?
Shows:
10.31
